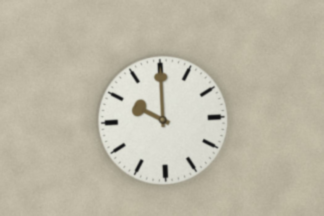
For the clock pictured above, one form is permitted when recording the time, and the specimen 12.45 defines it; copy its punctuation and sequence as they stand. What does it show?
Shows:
10.00
